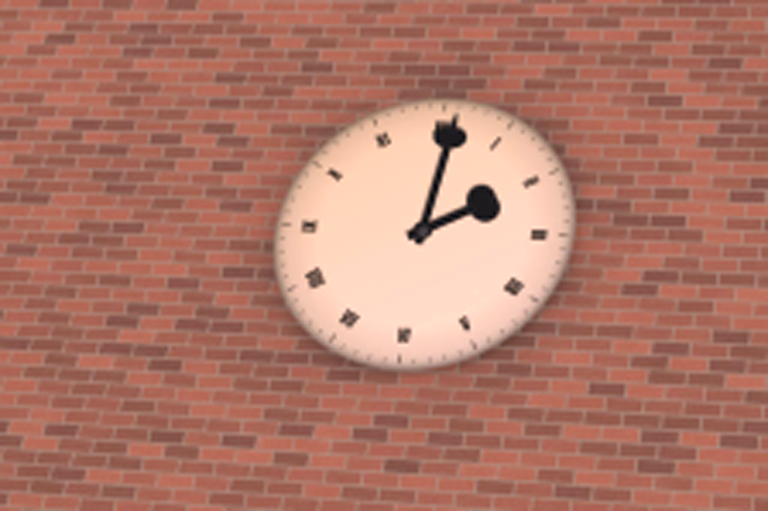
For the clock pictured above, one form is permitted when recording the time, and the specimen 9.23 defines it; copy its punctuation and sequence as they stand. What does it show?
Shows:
2.01
